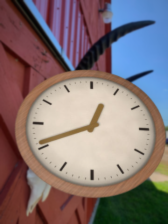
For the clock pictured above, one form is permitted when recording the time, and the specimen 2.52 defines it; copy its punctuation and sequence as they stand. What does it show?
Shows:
12.41
